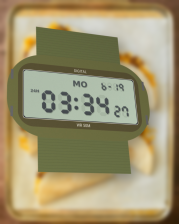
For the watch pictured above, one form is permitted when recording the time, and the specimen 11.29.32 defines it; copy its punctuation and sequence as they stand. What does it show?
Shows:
3.34.27
